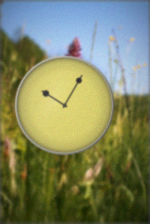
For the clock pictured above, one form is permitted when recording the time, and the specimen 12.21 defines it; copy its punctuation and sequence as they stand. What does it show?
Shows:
10.05
